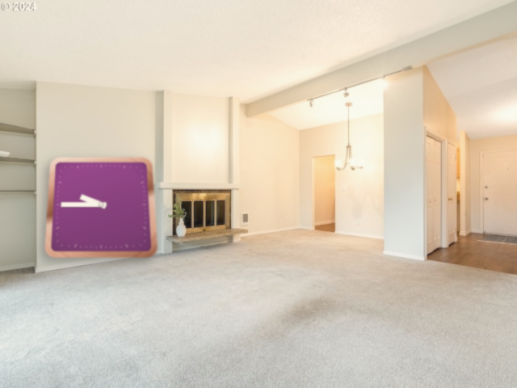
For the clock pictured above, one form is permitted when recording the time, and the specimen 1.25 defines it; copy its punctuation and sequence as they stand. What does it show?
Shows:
9.45
